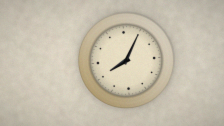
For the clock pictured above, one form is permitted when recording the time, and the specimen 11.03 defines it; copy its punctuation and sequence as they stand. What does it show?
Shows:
8.05
